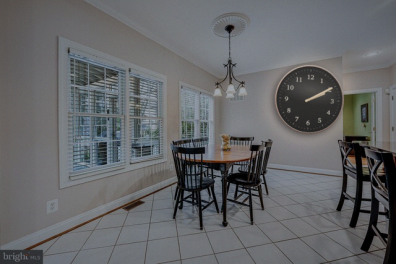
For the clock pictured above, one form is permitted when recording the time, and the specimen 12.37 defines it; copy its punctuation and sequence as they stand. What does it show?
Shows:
2.10
